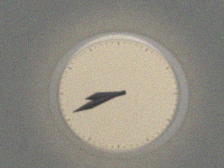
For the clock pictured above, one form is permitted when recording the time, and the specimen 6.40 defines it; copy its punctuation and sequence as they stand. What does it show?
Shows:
8.41
